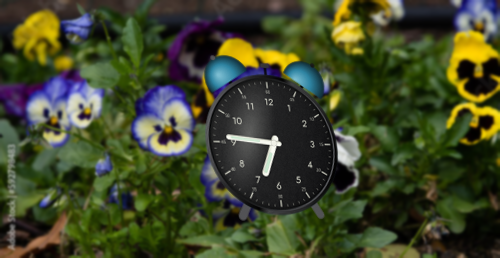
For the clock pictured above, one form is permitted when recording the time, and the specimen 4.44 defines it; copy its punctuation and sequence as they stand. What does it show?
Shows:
6.46
